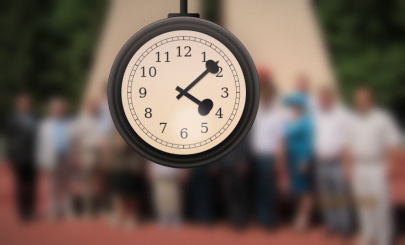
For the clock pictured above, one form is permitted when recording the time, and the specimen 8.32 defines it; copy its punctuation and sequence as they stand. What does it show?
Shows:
4.08
